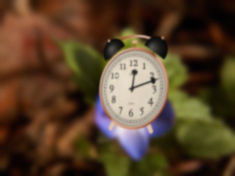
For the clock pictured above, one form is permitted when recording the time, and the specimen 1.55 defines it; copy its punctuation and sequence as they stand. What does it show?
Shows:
12.12
